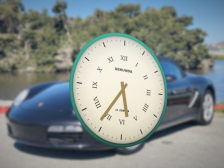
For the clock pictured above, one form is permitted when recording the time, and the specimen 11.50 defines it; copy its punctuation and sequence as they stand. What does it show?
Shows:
5.36
